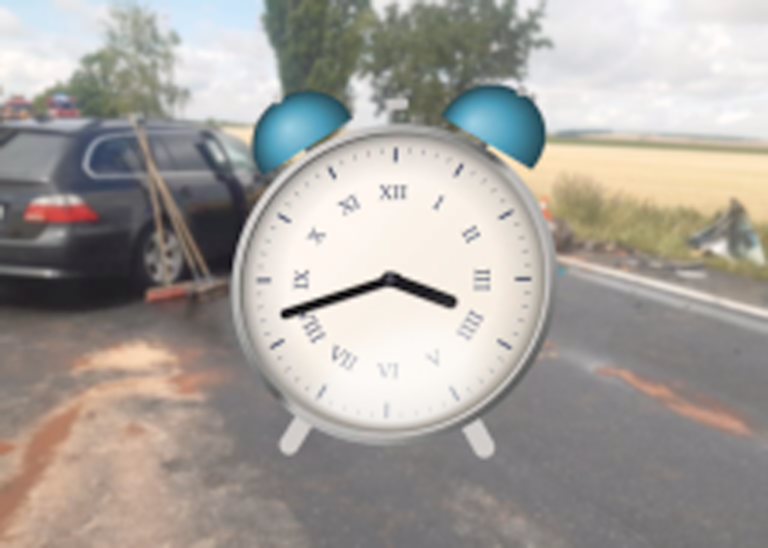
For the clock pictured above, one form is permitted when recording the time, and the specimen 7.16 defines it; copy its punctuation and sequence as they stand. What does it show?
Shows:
3.42
